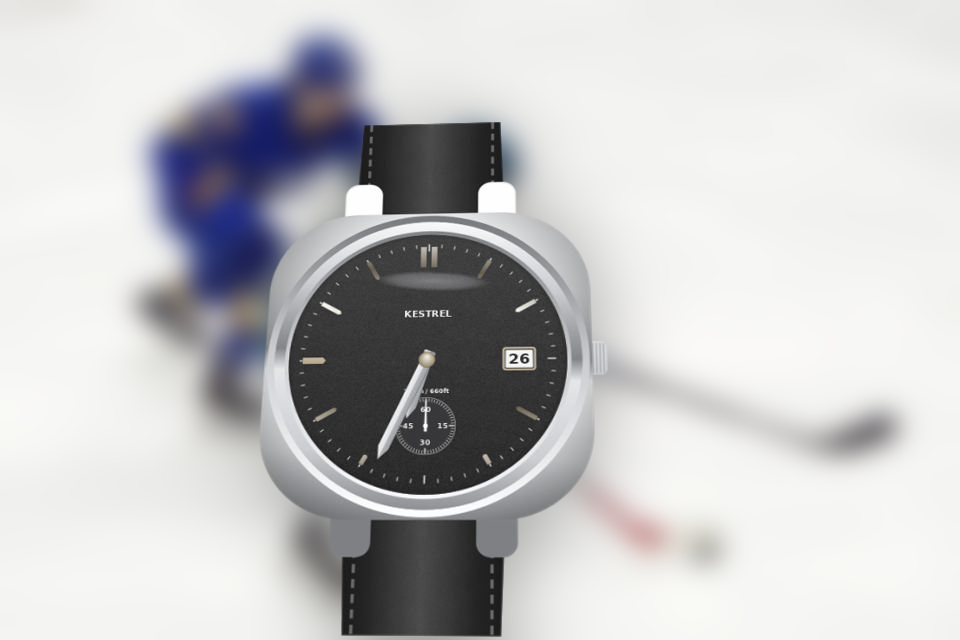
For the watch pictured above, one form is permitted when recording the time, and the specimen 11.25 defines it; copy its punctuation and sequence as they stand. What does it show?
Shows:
6.34
